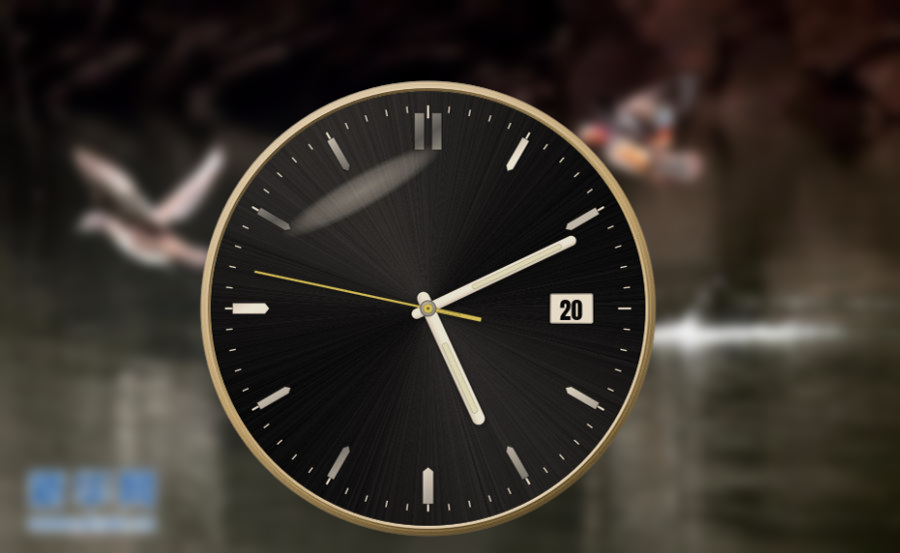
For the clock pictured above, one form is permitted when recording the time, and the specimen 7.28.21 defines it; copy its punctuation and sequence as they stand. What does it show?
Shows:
5.10.47
